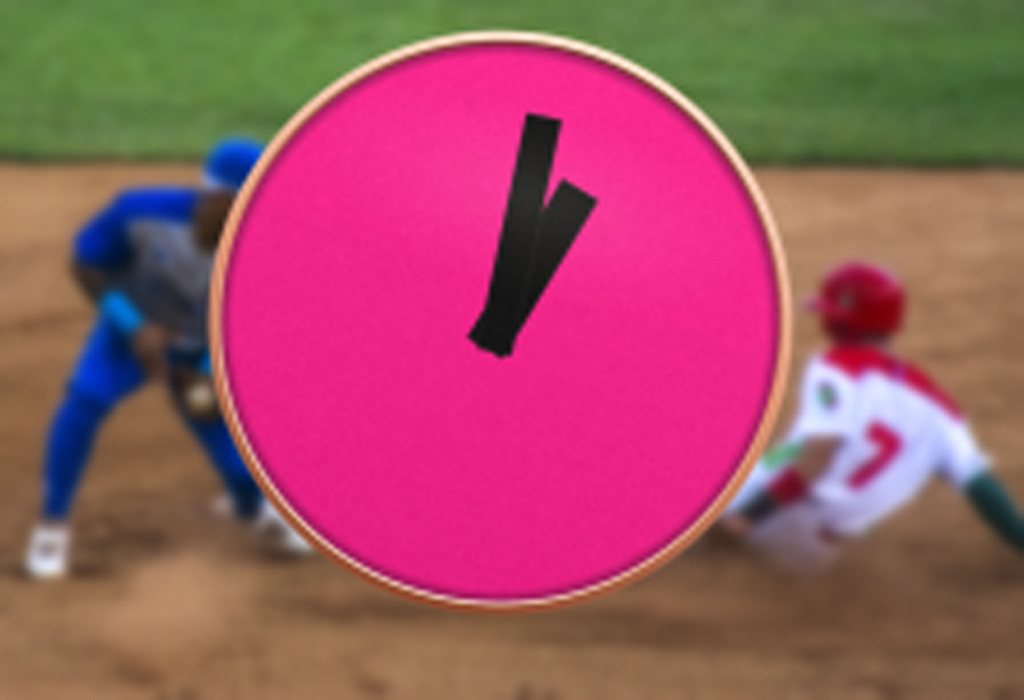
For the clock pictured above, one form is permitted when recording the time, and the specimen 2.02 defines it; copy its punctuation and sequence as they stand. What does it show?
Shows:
1.02
